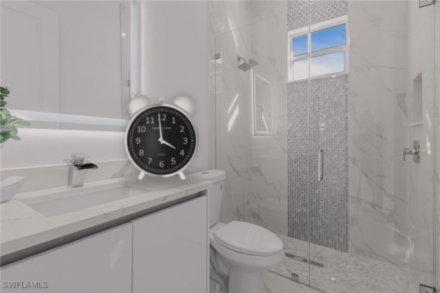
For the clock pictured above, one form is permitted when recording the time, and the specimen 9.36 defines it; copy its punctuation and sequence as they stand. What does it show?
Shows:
3.59
